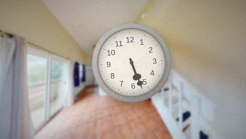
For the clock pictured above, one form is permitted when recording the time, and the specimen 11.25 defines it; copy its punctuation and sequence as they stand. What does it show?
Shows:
5.27
